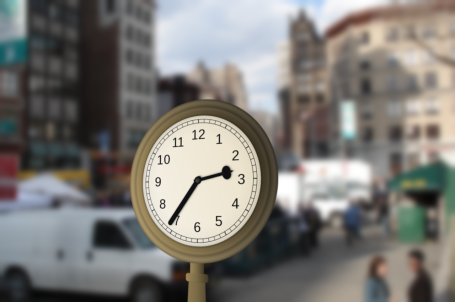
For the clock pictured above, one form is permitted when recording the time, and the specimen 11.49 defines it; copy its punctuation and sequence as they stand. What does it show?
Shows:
2.36
